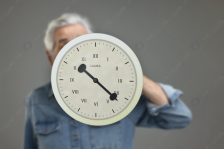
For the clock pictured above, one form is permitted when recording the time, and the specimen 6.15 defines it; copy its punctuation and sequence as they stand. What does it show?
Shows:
10.22
